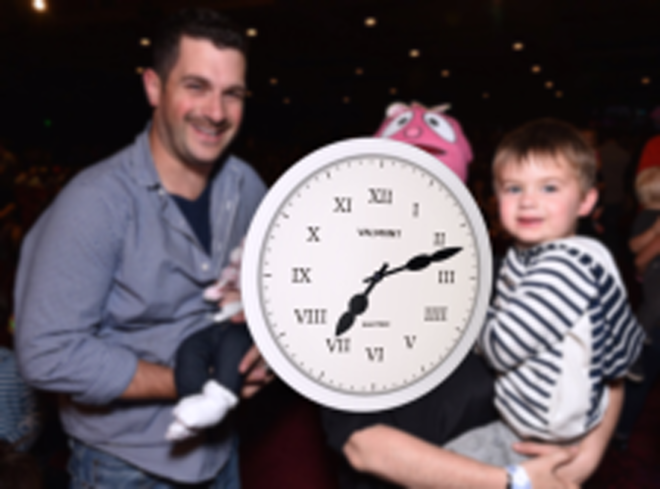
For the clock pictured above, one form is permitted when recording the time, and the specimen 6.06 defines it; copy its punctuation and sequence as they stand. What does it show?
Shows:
7.12
